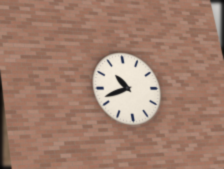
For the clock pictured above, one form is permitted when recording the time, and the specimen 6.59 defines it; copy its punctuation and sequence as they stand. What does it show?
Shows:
10.42
